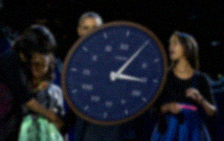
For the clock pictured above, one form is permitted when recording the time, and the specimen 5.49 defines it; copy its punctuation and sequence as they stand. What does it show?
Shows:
3.05
